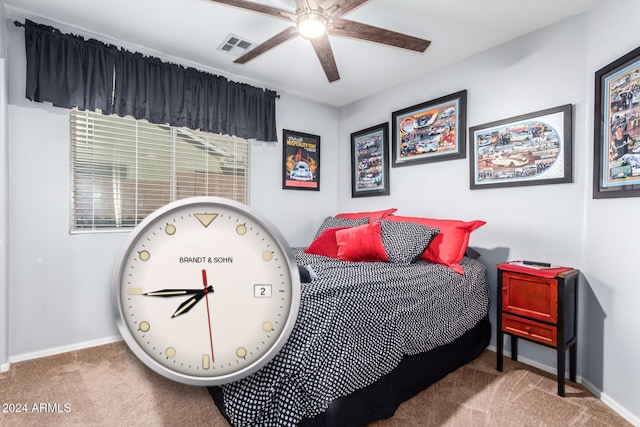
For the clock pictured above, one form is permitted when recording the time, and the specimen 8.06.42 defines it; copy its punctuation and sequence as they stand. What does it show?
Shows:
7.44.29
